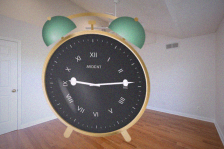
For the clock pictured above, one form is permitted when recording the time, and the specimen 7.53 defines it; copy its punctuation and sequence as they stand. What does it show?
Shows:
9.14
